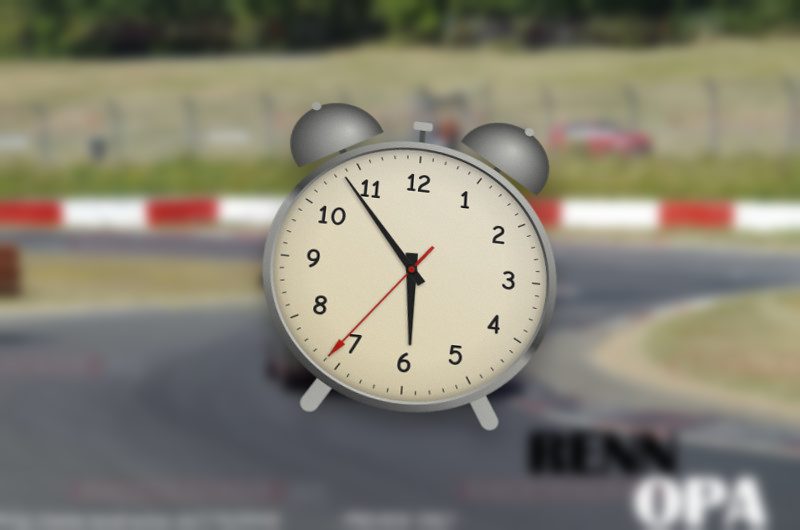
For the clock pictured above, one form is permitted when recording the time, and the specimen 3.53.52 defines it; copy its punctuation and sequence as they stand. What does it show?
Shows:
5.53.36
